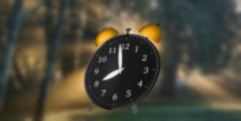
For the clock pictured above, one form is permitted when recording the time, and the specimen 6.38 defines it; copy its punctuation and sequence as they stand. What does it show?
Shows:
7.58
